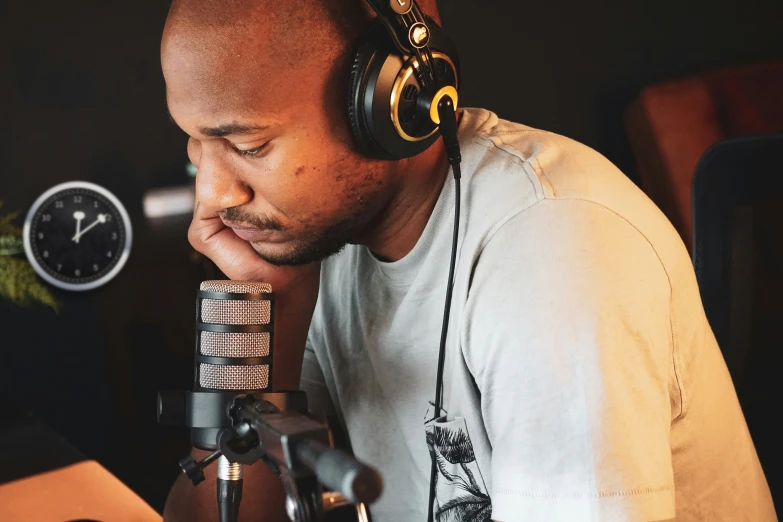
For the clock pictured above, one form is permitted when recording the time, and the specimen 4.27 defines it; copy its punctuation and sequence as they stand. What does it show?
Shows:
12.09
